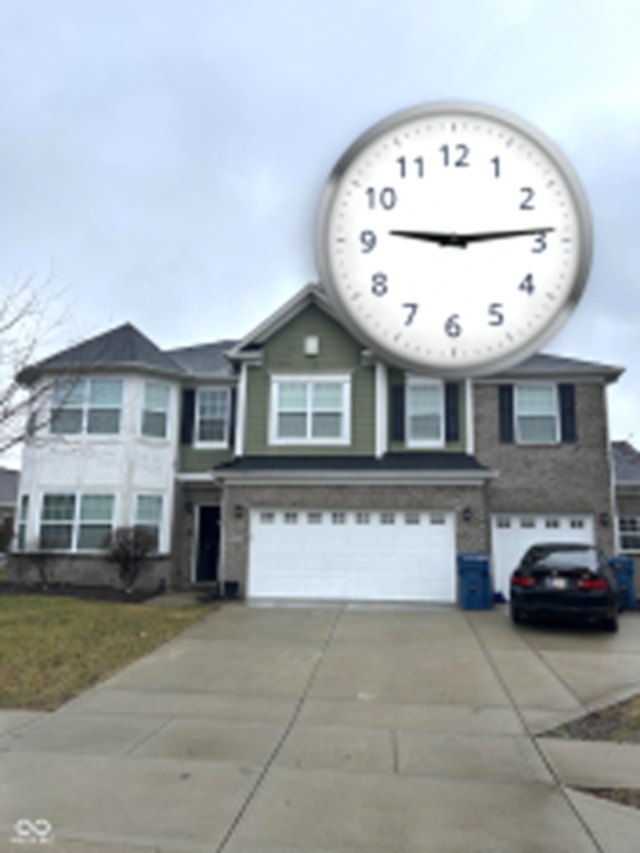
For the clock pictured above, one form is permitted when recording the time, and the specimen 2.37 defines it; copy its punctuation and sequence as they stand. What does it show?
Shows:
9.14
